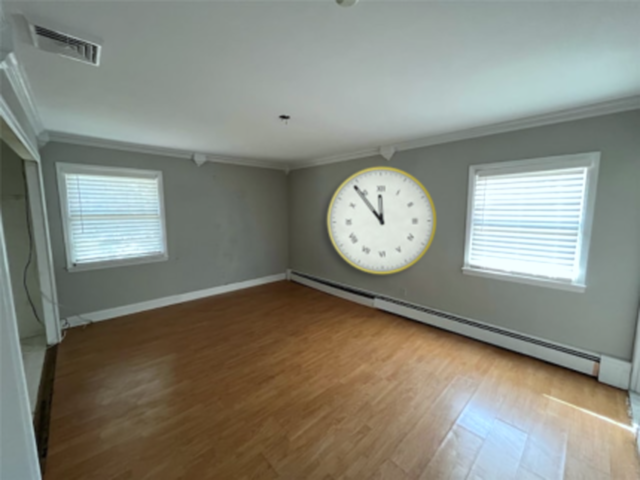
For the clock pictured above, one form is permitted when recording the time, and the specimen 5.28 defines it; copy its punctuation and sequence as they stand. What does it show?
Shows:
11.54
